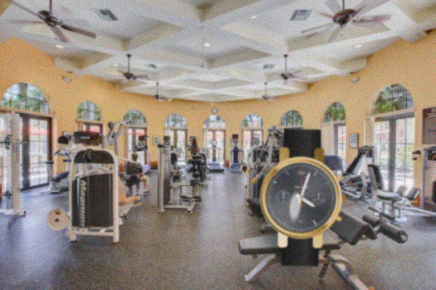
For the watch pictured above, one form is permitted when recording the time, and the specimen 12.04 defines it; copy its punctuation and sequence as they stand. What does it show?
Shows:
4.03
